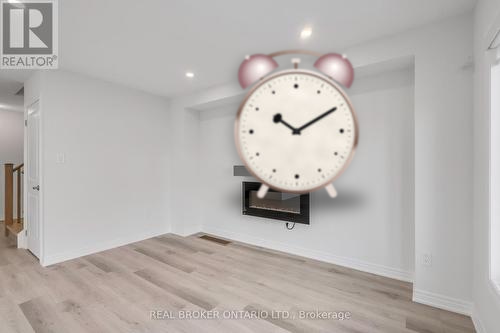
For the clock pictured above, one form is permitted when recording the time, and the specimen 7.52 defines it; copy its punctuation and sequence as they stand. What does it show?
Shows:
10.10
